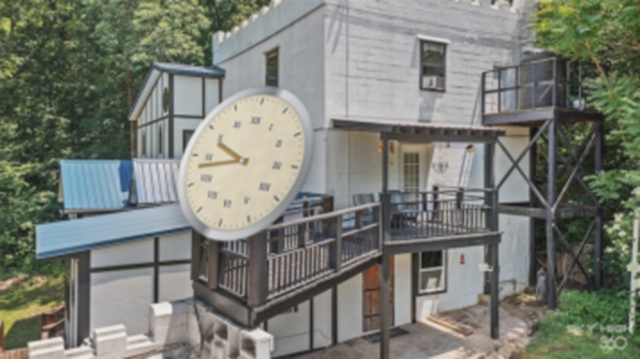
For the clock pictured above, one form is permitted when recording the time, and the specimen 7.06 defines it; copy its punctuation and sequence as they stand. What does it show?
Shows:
9.43
